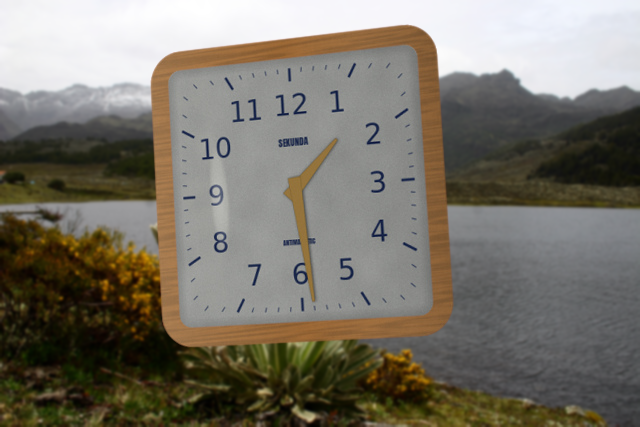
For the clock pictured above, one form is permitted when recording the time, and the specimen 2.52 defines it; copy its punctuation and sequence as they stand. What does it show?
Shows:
1.29
